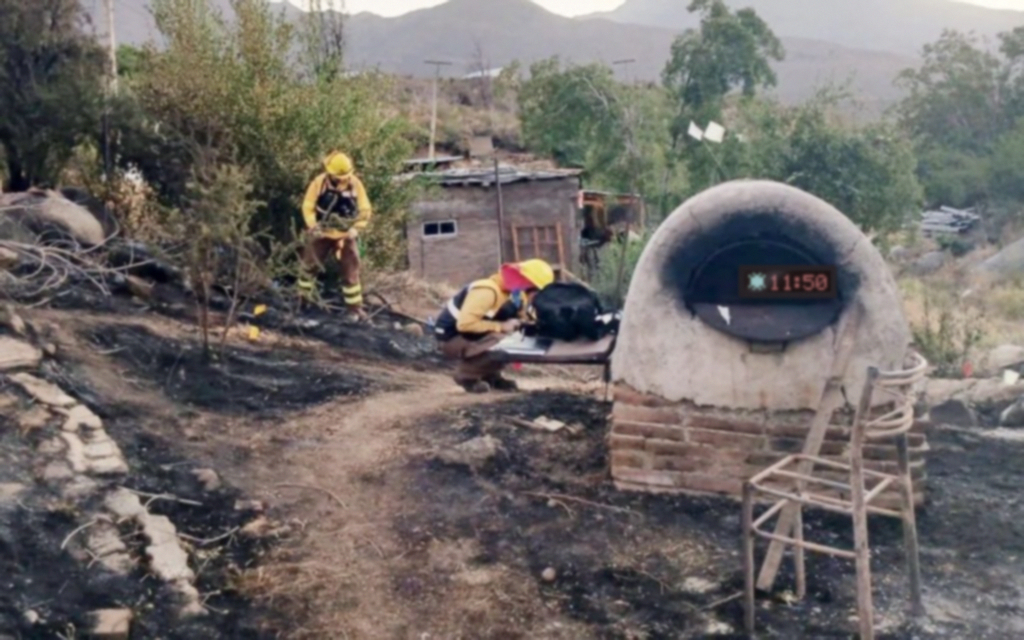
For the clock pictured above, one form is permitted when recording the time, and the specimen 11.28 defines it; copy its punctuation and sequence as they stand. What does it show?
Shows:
11.50
